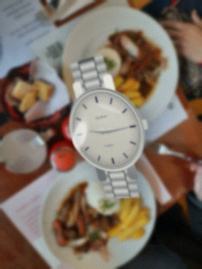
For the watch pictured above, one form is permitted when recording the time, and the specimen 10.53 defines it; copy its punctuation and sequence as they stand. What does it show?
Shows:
9.15
